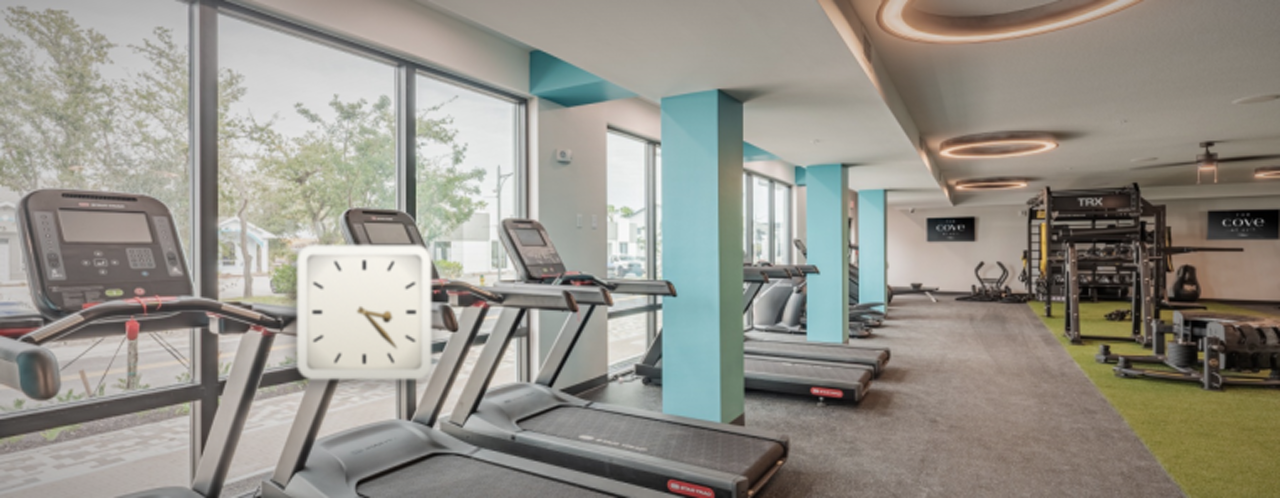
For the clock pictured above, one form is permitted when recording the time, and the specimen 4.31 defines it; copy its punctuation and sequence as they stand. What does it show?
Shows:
3.23
